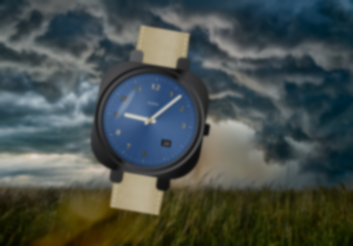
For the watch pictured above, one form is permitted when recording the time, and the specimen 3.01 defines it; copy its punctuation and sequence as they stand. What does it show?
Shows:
9.07
